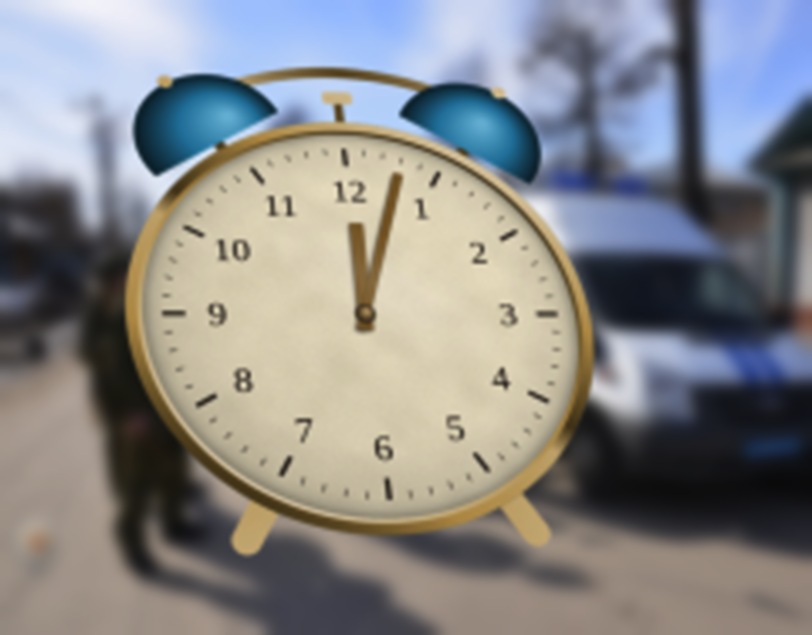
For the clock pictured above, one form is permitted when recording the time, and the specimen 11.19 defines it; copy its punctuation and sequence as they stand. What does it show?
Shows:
12.03
